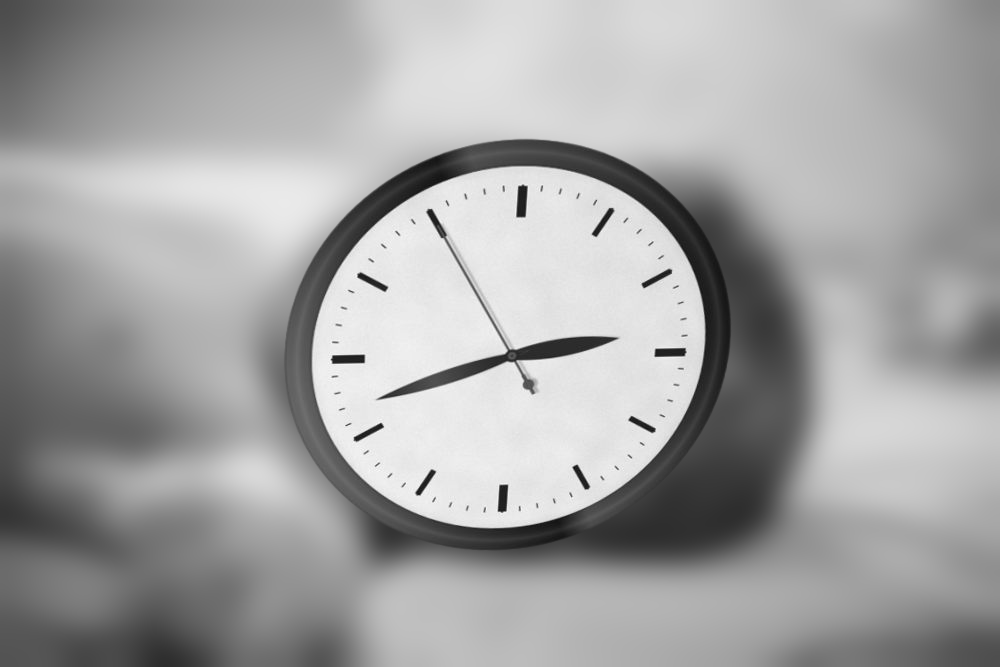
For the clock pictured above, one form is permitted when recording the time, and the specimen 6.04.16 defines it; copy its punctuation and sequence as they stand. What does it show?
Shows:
2.41.55
